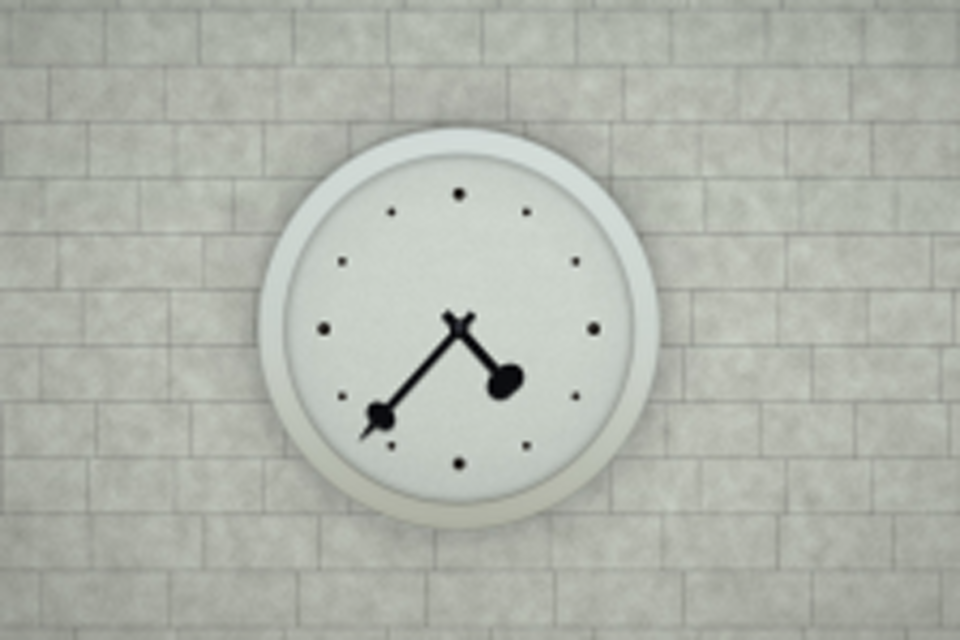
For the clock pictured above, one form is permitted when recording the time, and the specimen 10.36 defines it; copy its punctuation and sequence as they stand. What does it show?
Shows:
4.37
